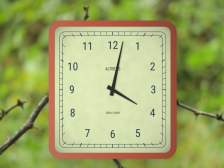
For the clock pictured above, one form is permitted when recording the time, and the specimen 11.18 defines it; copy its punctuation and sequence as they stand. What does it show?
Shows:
4.02
